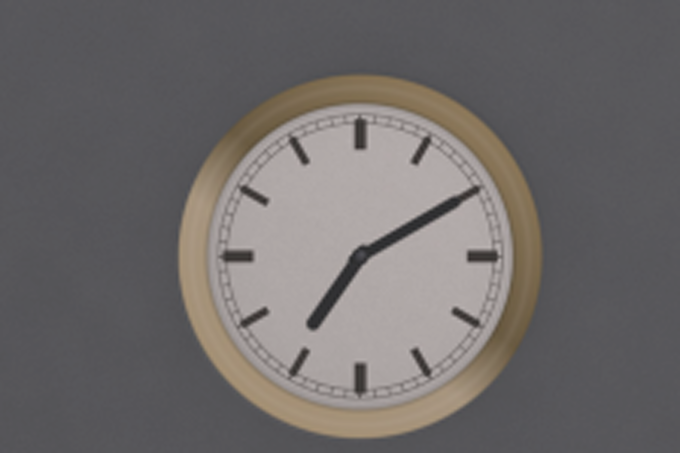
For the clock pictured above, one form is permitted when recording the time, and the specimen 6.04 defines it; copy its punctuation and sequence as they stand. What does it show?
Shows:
7.10
